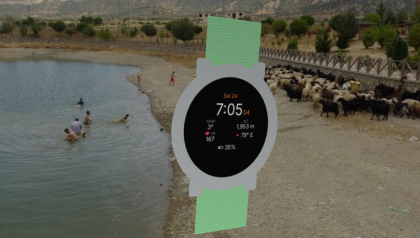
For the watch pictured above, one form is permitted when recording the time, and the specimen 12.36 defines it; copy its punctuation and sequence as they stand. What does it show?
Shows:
7.05
